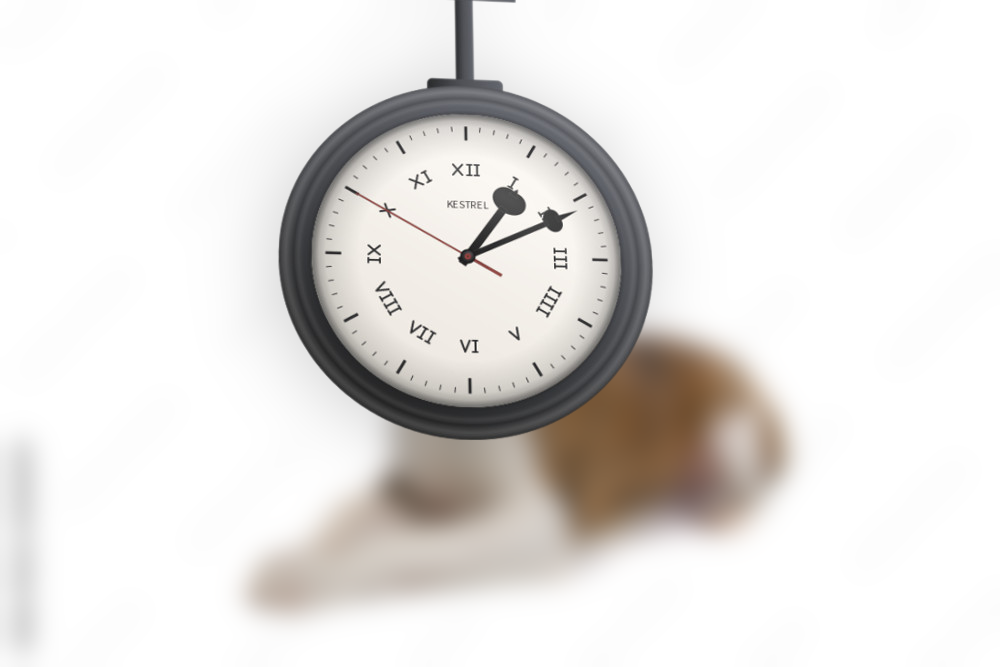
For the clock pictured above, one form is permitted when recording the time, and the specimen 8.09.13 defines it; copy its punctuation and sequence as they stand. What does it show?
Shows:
1.10.50
